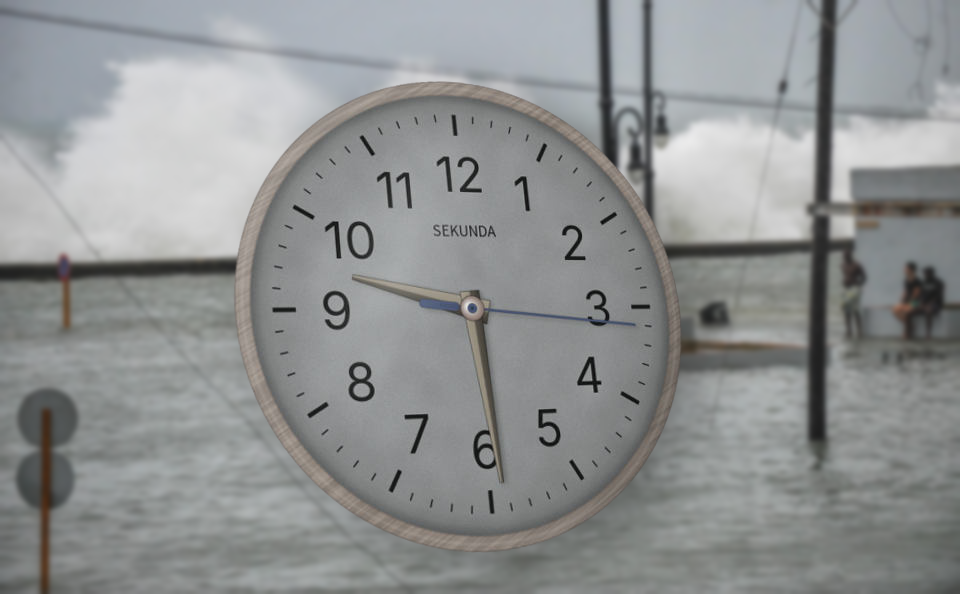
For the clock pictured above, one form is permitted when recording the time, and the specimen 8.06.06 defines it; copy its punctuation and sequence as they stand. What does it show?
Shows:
9.29.16
